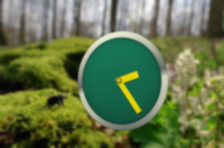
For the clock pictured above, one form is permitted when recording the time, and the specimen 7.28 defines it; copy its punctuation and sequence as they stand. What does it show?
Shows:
2.24
